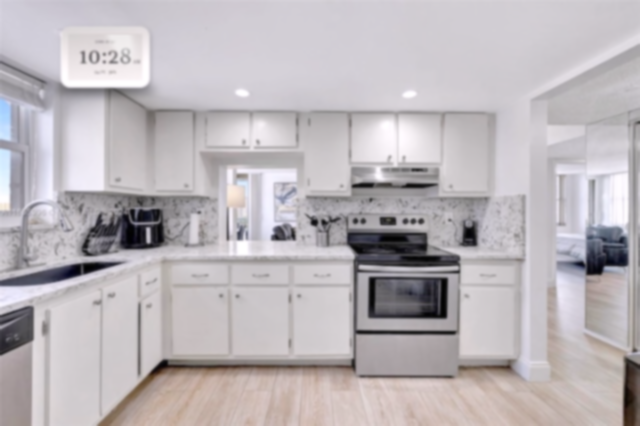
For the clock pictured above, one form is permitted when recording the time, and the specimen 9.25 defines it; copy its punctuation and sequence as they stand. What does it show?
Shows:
10.28
